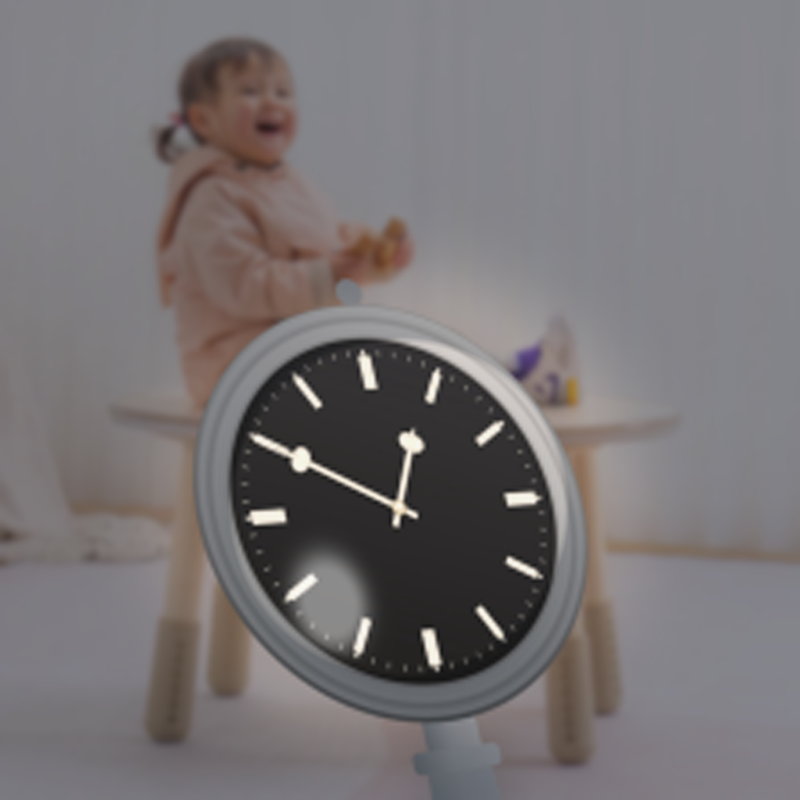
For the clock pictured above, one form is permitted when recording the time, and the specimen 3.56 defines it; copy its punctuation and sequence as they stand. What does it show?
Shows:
12.50
